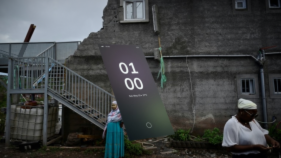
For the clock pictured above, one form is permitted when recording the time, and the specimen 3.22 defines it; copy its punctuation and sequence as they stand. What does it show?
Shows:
1.00
